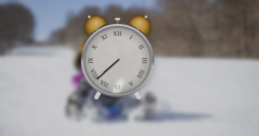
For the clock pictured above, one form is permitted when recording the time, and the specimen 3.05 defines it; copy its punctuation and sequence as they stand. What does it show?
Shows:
7.38
